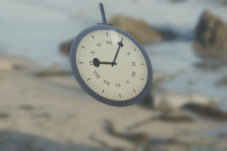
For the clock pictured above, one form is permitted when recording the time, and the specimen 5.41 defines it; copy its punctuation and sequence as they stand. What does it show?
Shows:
9.05
